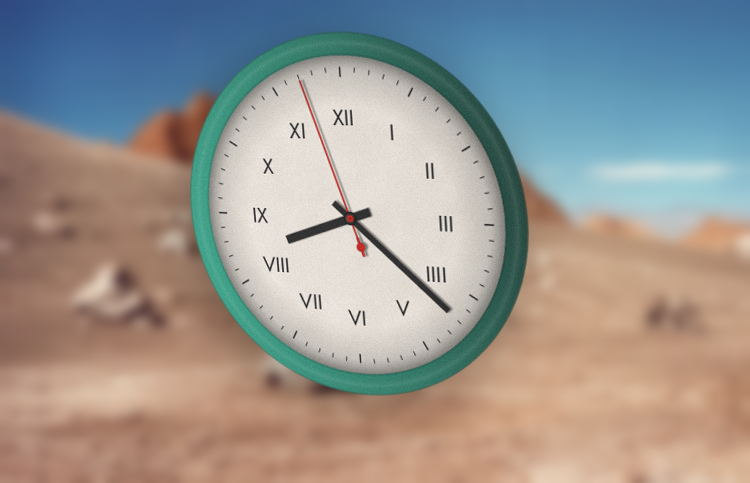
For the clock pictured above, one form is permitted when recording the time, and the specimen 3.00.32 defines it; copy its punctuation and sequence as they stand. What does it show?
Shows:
8.21.57
